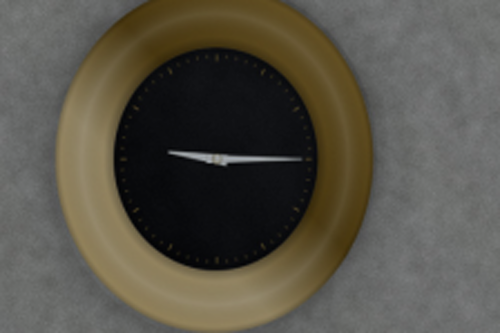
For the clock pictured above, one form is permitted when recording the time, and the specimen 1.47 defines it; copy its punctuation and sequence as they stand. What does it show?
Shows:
9.15
